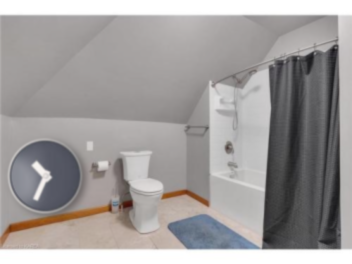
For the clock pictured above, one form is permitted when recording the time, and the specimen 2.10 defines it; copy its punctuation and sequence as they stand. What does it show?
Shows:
10.34
